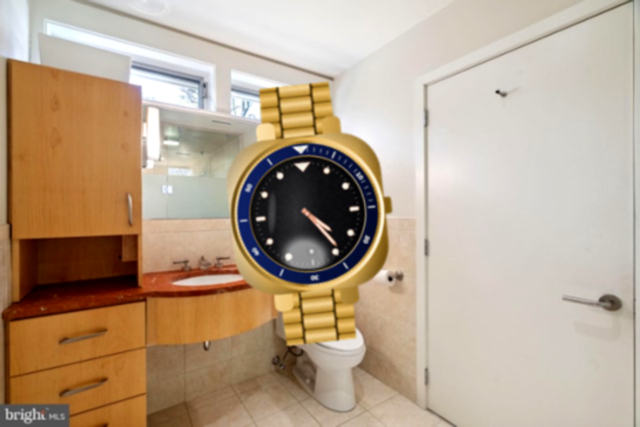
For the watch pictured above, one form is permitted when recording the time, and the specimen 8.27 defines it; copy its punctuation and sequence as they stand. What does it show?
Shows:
4.24
